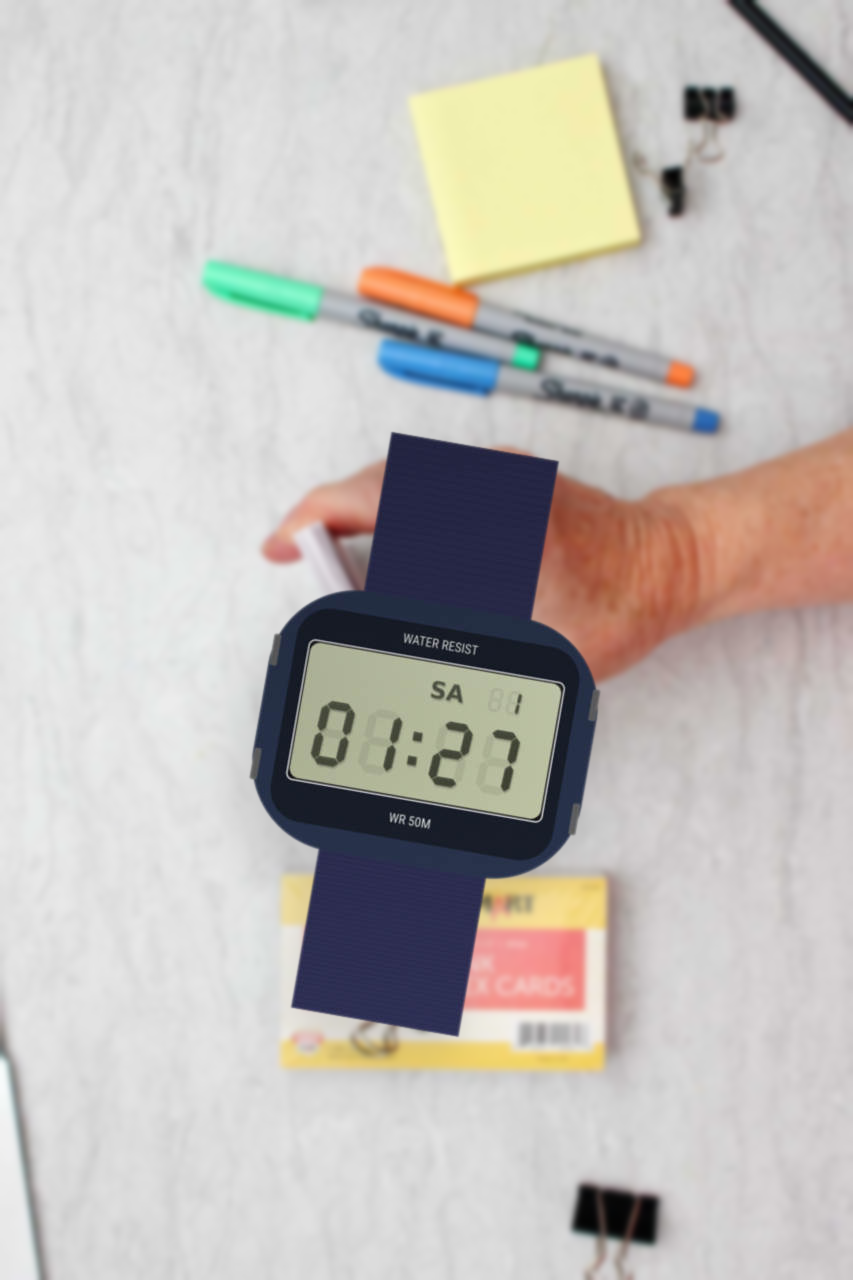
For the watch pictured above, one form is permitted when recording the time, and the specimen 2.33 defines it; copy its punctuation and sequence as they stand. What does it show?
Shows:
1.27
